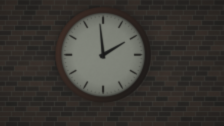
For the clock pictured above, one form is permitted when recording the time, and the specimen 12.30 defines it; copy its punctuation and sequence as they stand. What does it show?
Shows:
1.59
